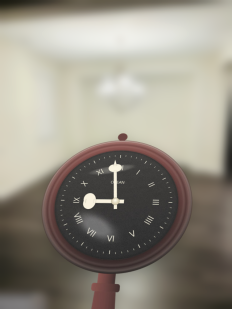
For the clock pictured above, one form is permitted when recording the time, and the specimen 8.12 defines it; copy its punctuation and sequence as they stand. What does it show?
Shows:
8.59
